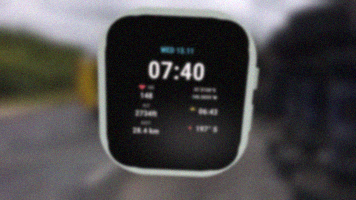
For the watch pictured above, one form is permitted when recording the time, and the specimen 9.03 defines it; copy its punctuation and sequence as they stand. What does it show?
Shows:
7.40
